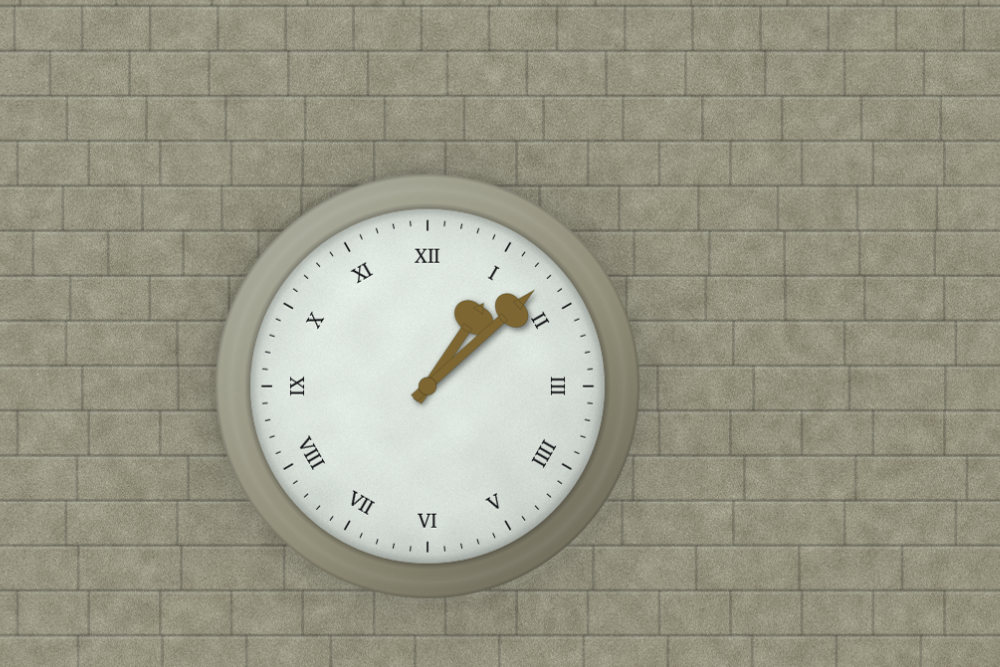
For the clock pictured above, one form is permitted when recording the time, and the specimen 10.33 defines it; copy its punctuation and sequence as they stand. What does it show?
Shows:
1.08
